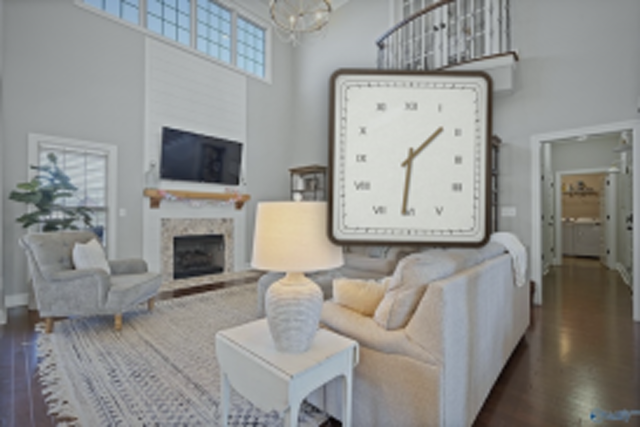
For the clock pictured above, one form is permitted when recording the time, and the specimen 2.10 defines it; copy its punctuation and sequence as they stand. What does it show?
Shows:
1.31
